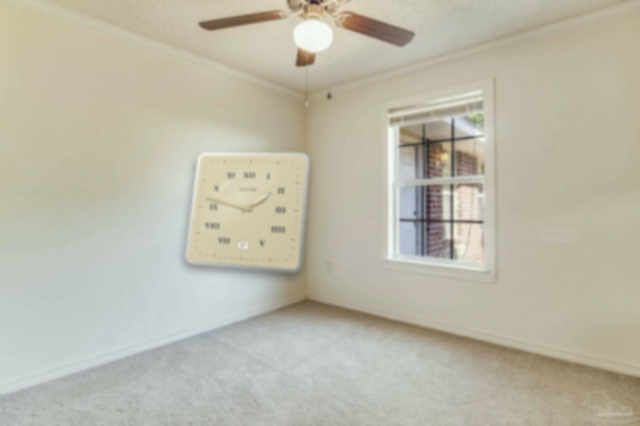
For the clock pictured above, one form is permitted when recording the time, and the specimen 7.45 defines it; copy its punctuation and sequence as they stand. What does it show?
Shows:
1.47
